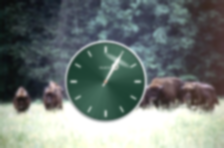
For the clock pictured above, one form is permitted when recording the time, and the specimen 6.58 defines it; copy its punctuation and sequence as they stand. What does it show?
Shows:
1.05
